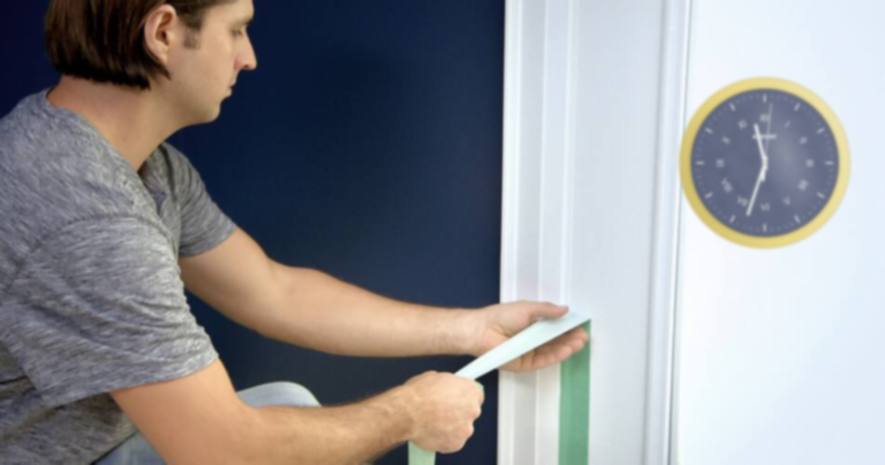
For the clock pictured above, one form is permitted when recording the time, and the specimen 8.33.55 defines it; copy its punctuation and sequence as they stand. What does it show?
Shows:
11.33.01
